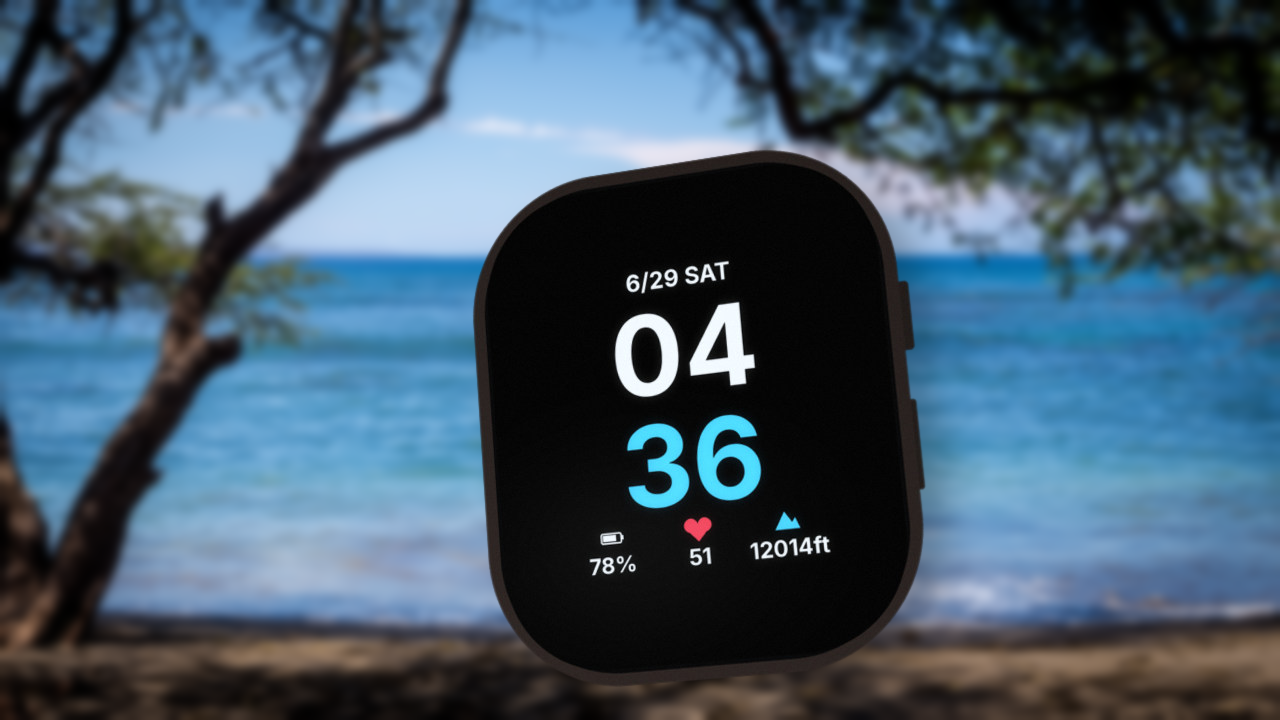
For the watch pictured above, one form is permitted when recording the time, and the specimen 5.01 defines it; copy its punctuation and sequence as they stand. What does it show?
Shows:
4.36
